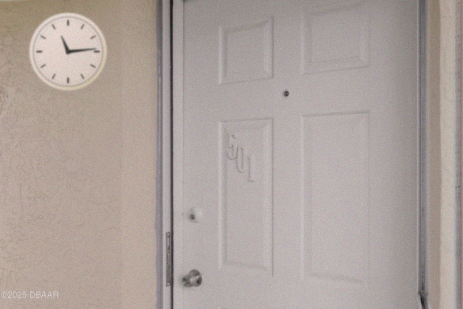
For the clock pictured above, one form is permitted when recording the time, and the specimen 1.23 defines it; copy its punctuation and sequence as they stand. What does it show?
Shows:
11.14
